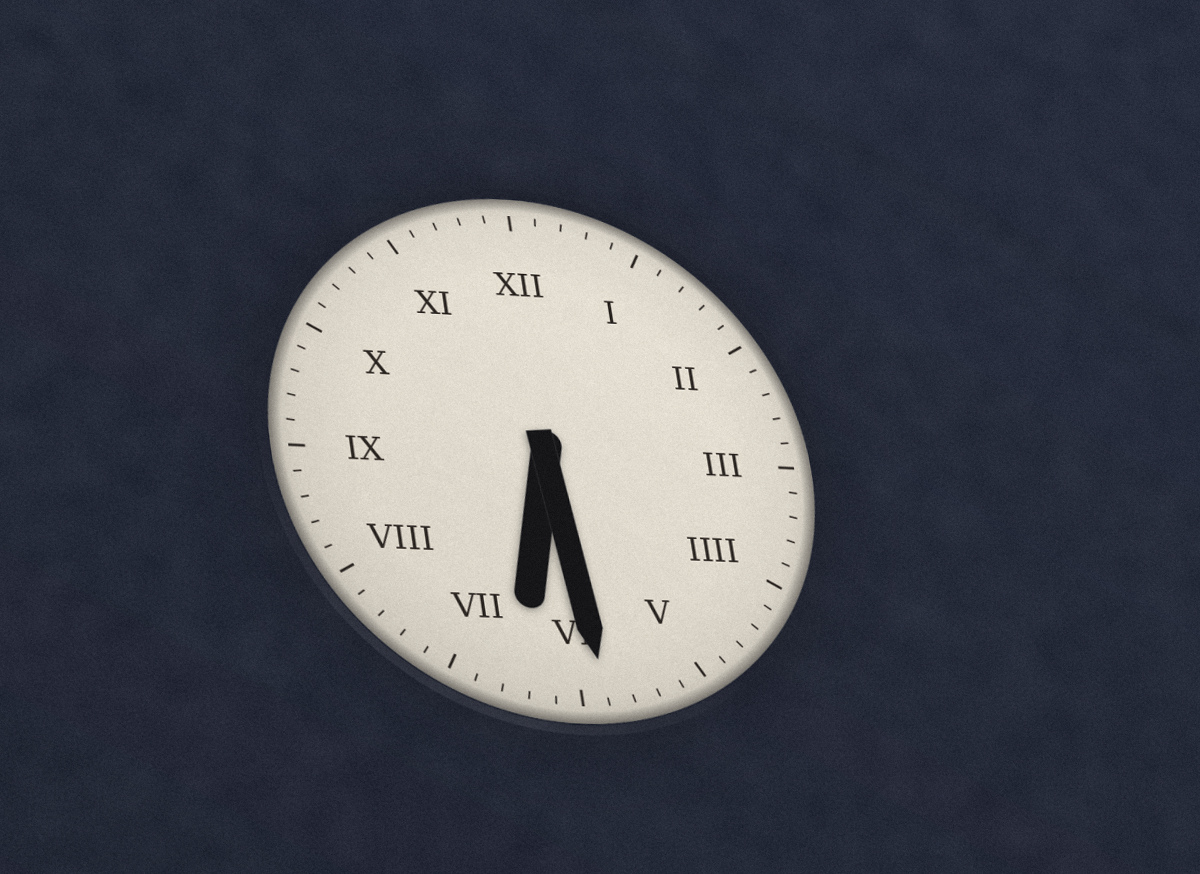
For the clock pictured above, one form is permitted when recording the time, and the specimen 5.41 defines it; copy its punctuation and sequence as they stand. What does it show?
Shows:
6.29
